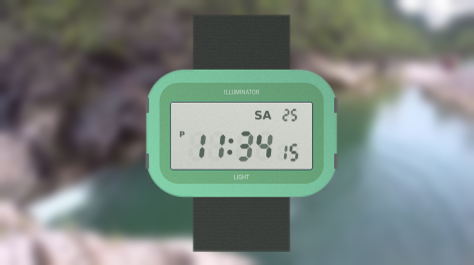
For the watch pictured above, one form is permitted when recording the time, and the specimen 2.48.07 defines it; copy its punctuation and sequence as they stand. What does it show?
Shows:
11.34.15
